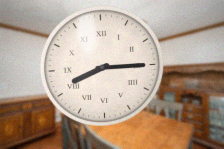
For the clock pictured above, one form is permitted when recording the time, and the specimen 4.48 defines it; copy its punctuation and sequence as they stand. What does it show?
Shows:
8.15
